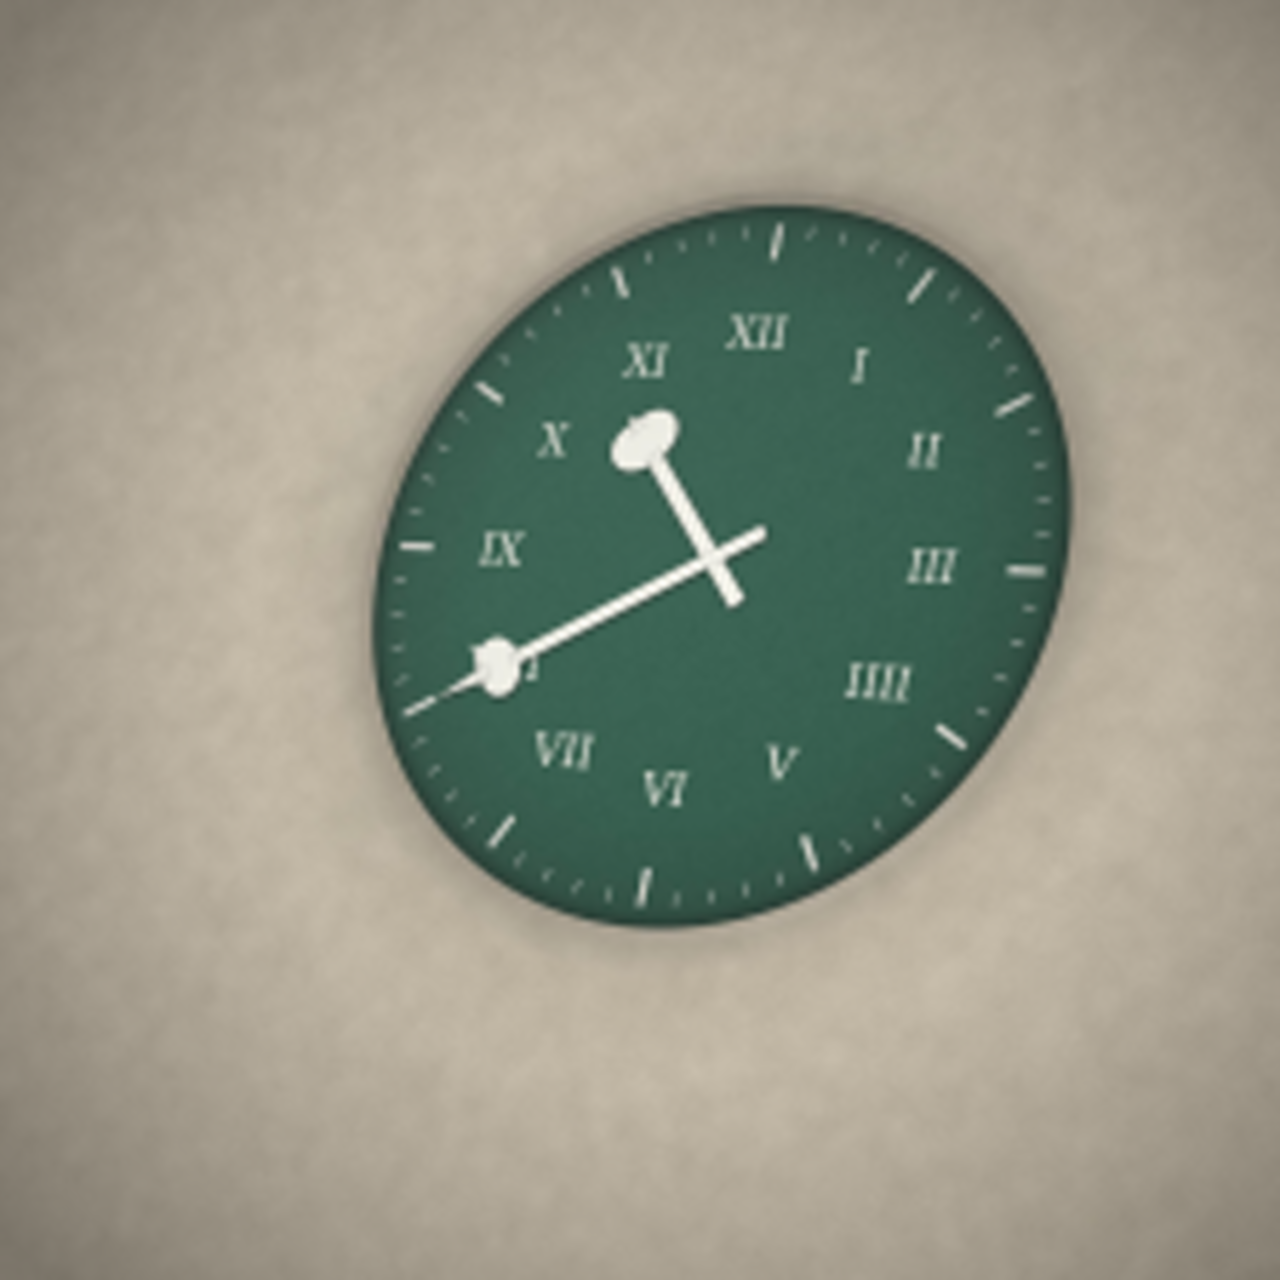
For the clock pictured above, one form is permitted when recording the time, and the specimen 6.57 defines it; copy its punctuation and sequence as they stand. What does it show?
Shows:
10.40
